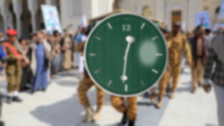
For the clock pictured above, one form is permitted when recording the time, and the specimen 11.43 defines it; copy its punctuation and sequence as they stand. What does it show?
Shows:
12.31
